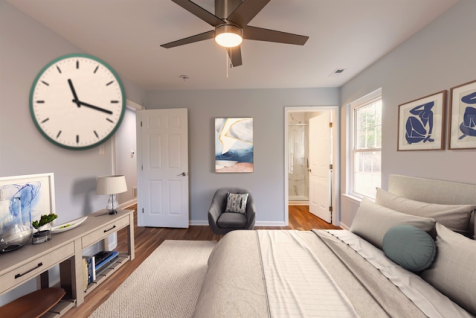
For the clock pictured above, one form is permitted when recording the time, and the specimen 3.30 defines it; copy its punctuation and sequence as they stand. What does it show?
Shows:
11.18
